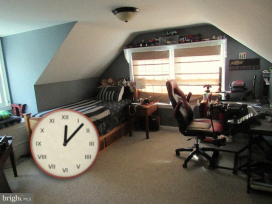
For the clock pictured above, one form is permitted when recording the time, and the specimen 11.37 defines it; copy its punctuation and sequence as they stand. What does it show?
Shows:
12.07
